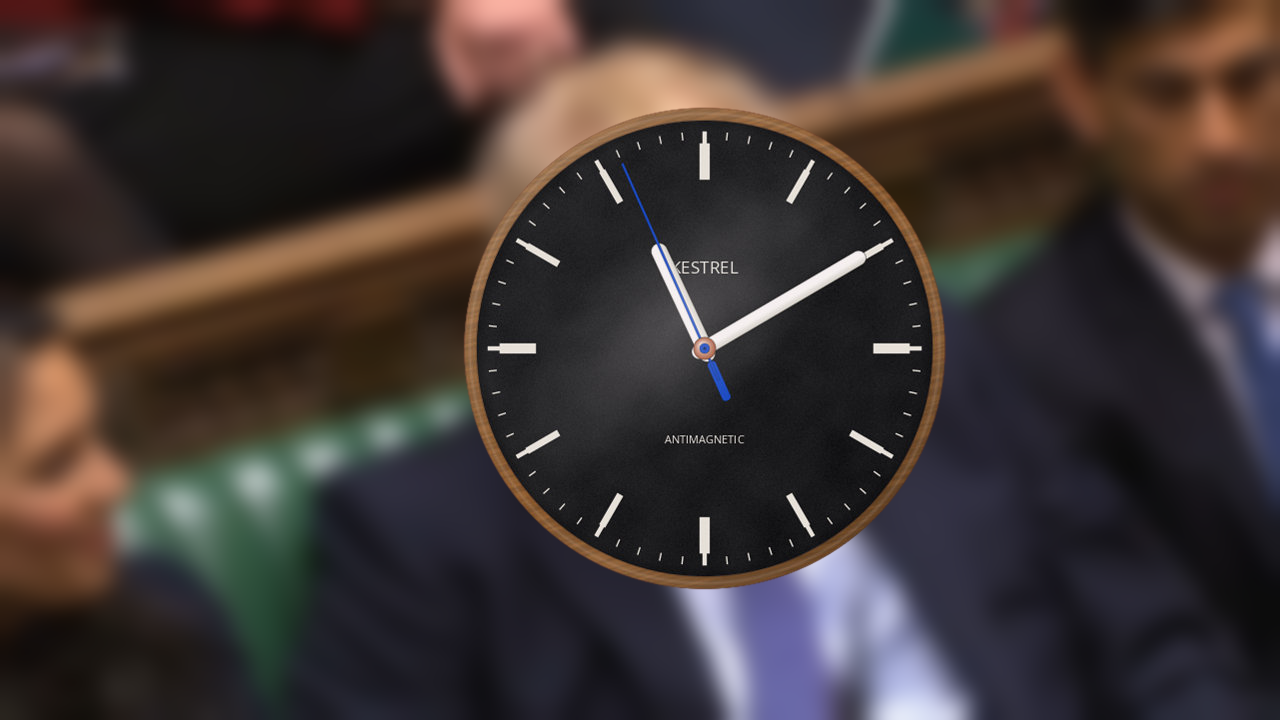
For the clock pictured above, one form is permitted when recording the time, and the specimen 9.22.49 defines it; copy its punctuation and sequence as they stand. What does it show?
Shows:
11.09.56
